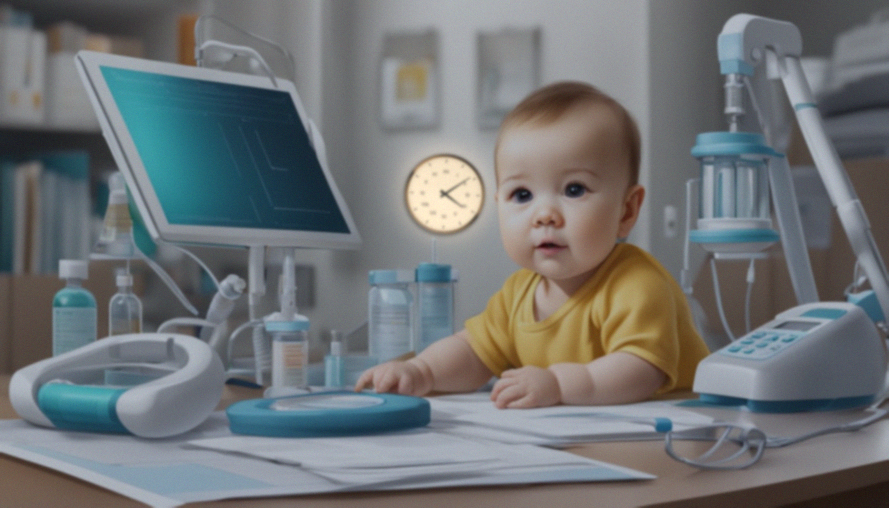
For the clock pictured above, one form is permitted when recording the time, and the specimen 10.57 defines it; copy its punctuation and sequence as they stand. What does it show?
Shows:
4.09
